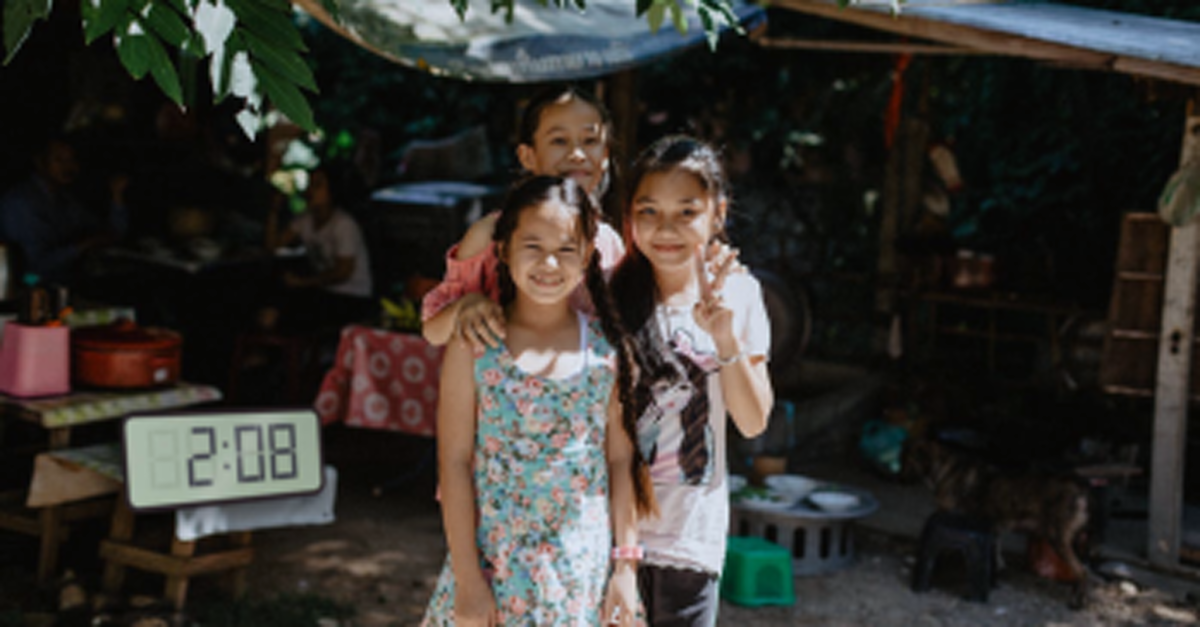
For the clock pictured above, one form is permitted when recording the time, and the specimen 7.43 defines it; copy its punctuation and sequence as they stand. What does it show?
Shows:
2.08
